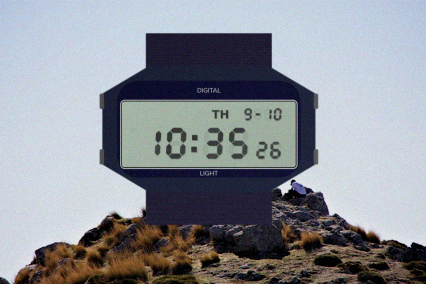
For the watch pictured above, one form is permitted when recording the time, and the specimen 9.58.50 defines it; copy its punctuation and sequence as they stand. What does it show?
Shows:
10.35.26
